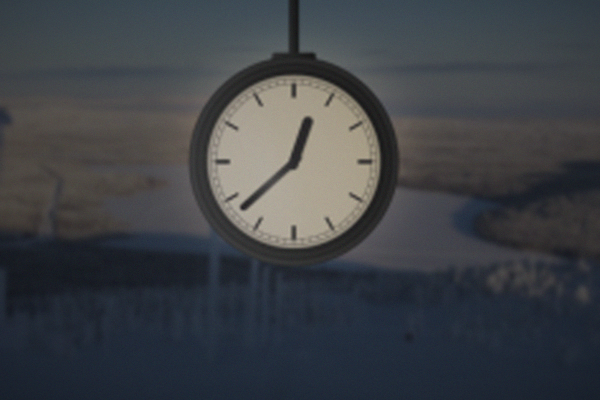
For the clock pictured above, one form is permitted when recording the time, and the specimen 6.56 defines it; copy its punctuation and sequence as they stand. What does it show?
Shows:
12.38
